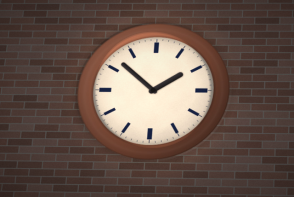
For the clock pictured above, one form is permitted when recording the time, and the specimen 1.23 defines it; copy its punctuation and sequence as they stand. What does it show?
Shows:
1.52
